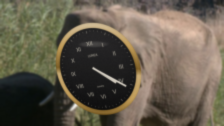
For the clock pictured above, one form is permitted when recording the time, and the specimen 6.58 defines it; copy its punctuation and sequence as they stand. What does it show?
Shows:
4.21
